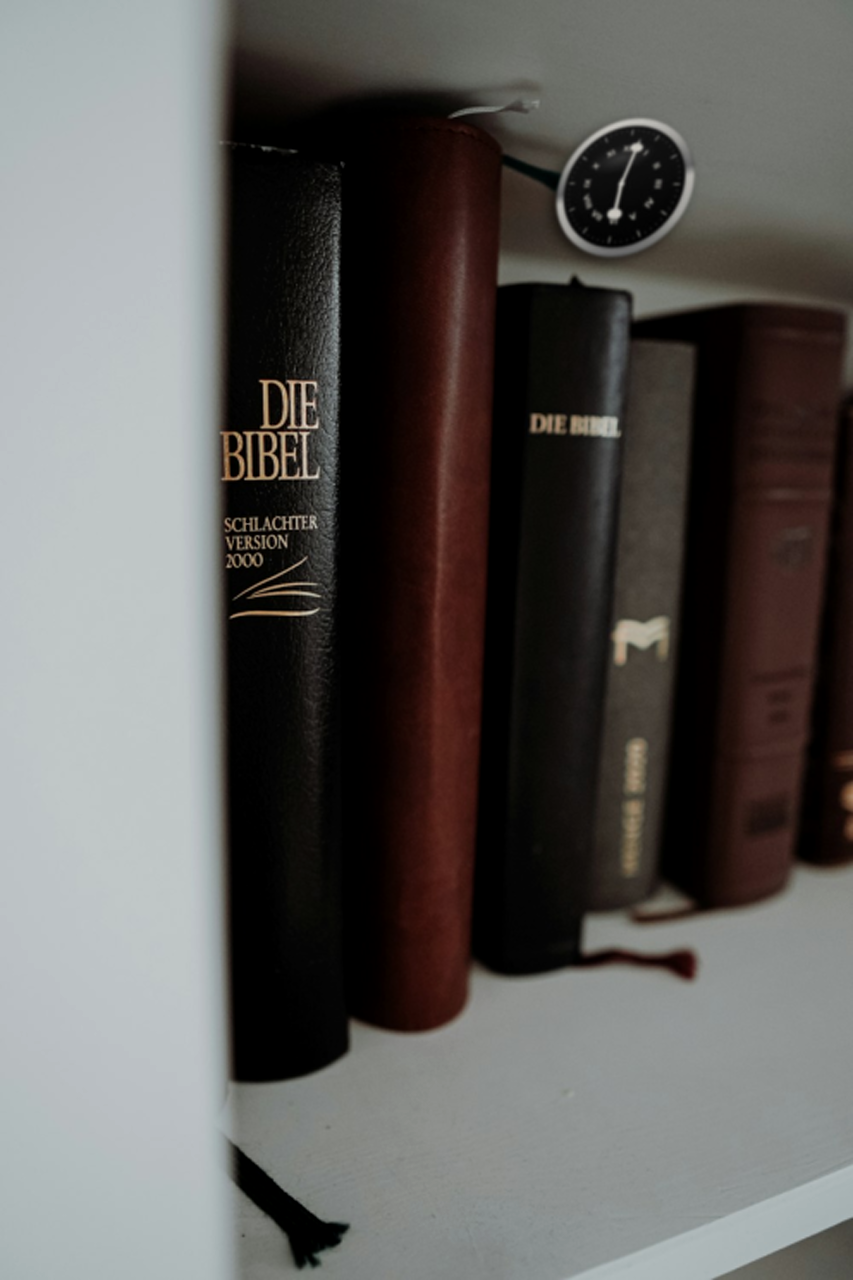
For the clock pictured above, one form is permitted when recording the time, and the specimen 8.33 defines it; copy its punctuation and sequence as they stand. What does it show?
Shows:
6.02
